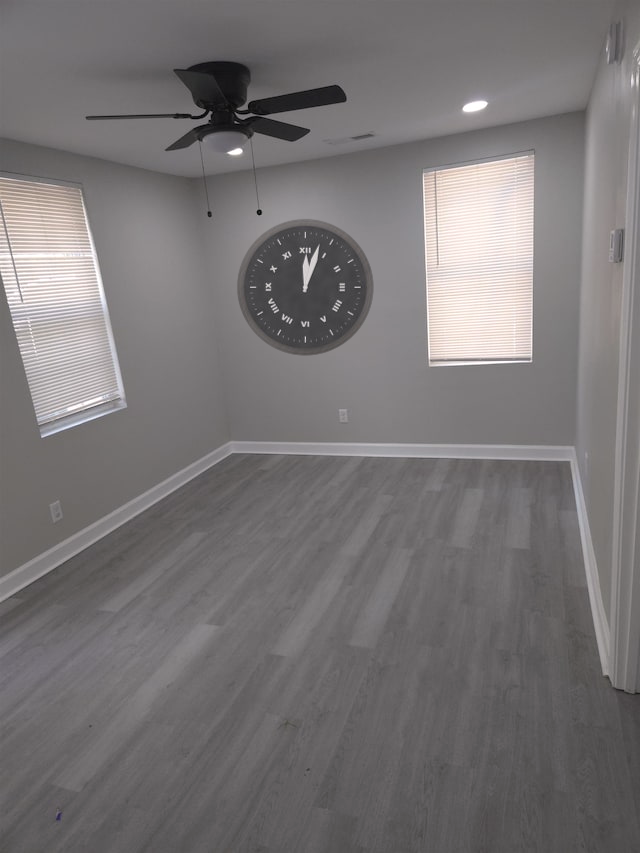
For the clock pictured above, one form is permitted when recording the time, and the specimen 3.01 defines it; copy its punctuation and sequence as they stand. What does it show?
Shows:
12.03
